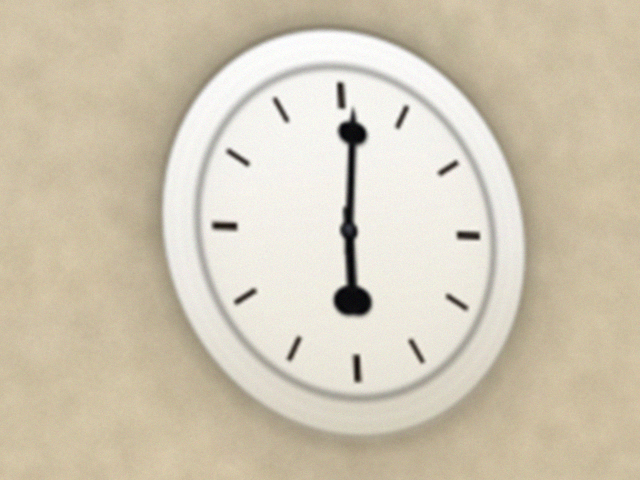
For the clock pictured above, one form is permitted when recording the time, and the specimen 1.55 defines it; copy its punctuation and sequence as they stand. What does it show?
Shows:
6.01
